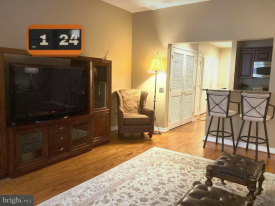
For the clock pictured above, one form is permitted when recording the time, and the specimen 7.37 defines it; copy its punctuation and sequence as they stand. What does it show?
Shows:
1.24
